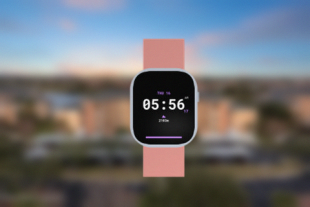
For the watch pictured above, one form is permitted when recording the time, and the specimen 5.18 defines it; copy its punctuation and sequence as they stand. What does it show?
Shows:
5.56
